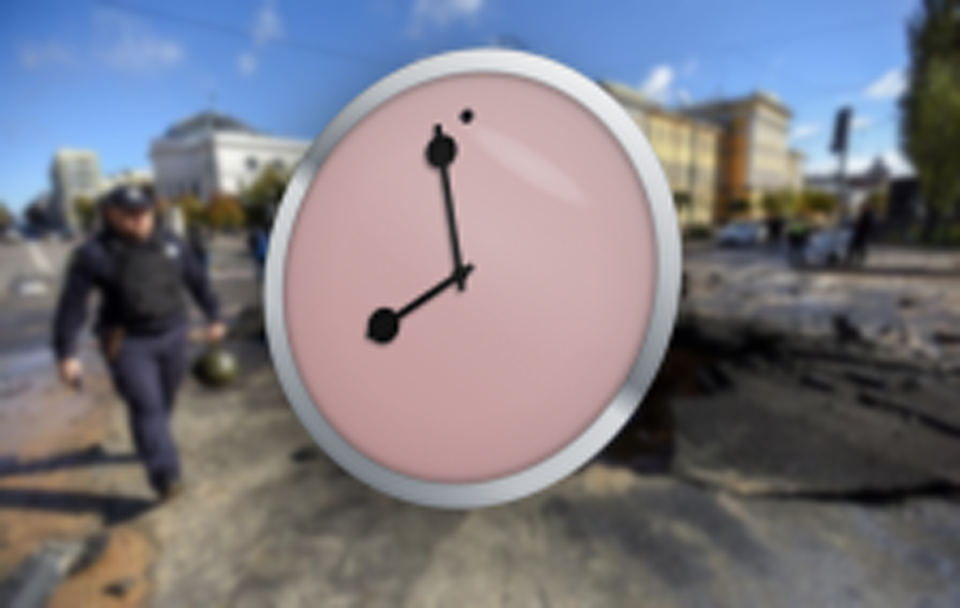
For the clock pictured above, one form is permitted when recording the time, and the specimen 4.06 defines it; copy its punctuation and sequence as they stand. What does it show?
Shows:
7.58
